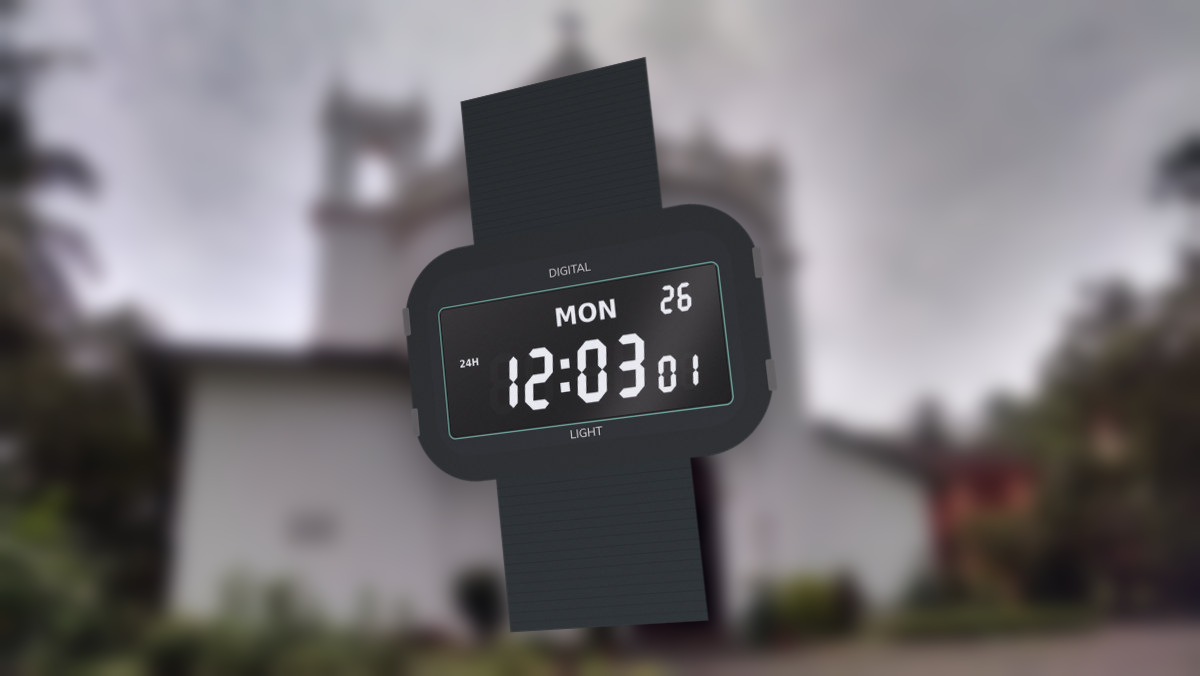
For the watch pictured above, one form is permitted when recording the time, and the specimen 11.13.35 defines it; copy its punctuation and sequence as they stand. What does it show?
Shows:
12.03.01
